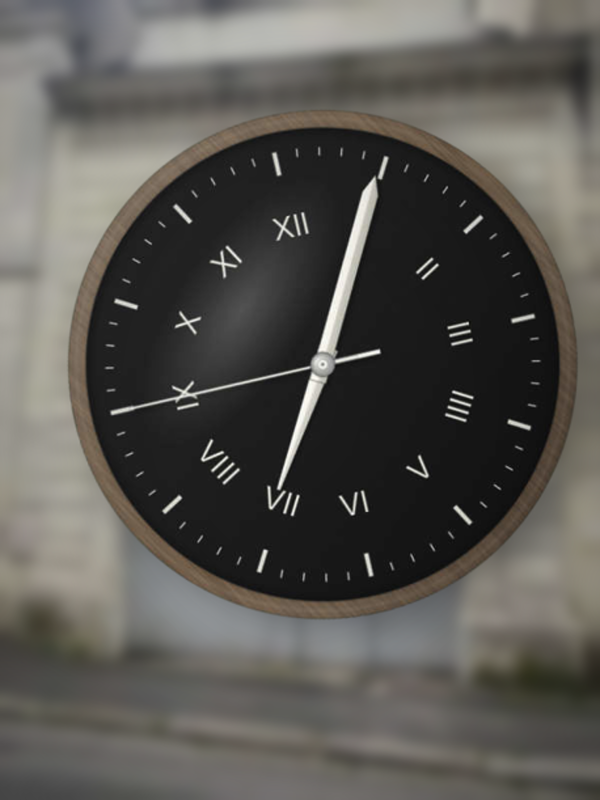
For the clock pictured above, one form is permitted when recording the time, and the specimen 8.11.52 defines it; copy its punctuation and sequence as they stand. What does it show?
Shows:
7.04.45
